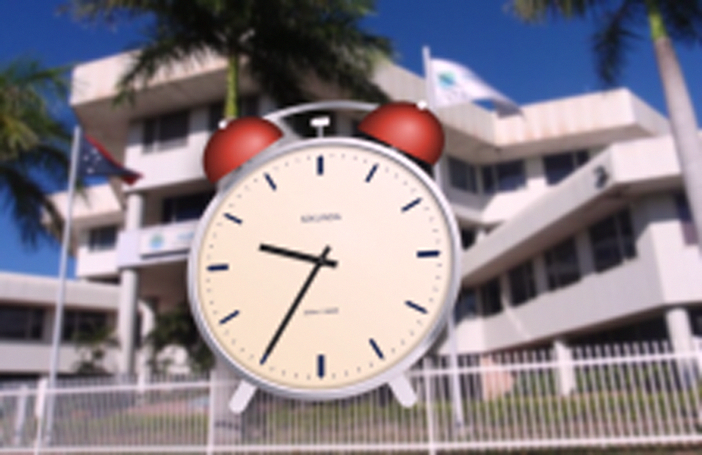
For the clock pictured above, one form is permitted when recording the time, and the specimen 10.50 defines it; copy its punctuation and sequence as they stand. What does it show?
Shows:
9.35
